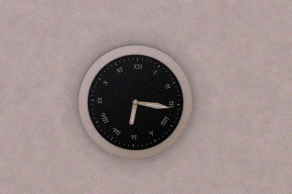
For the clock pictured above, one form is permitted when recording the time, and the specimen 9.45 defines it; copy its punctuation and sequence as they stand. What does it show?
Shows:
6.16
